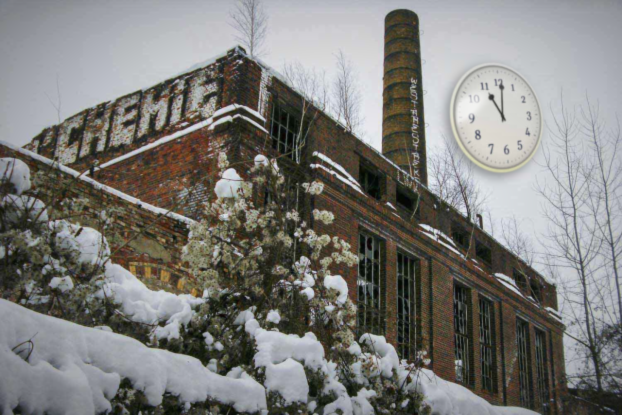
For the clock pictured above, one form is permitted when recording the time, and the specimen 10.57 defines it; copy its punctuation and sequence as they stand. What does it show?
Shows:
11.01
